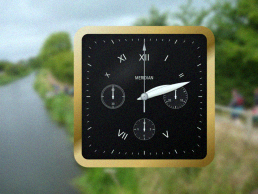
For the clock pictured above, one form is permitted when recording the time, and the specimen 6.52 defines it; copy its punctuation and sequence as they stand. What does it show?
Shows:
2.12
